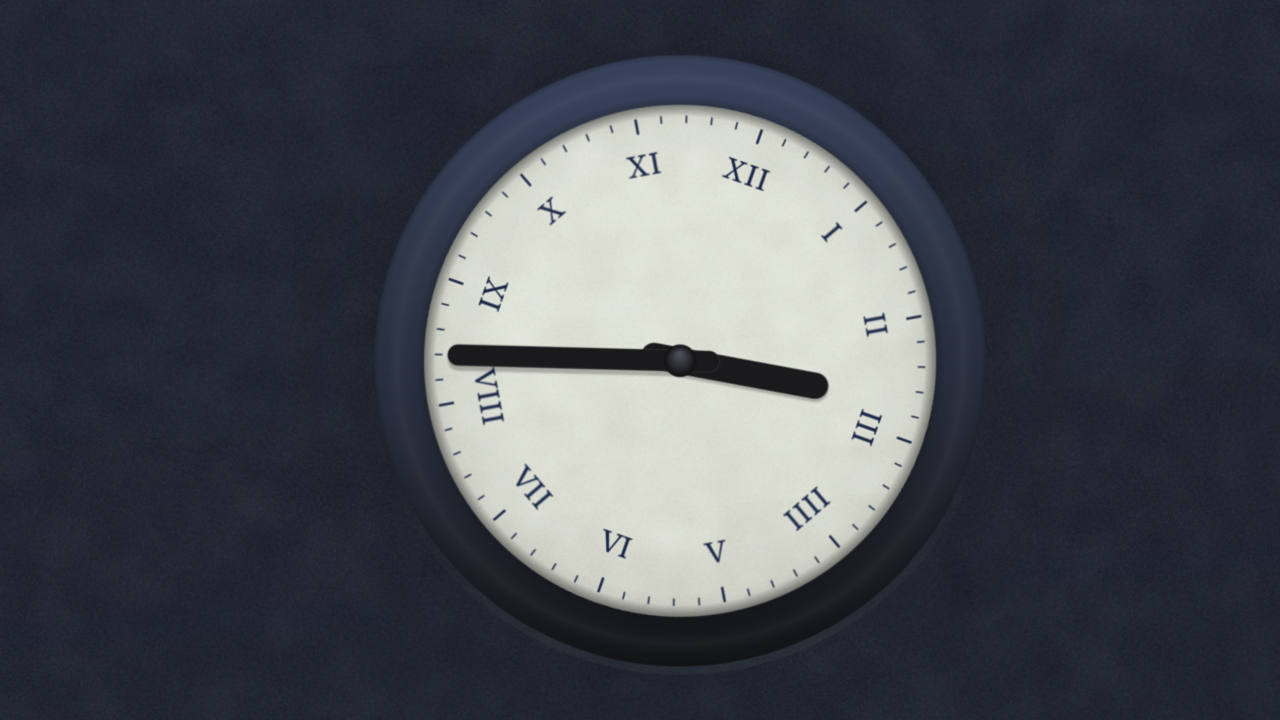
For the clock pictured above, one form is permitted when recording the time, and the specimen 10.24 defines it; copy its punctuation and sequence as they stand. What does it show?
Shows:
2.42
